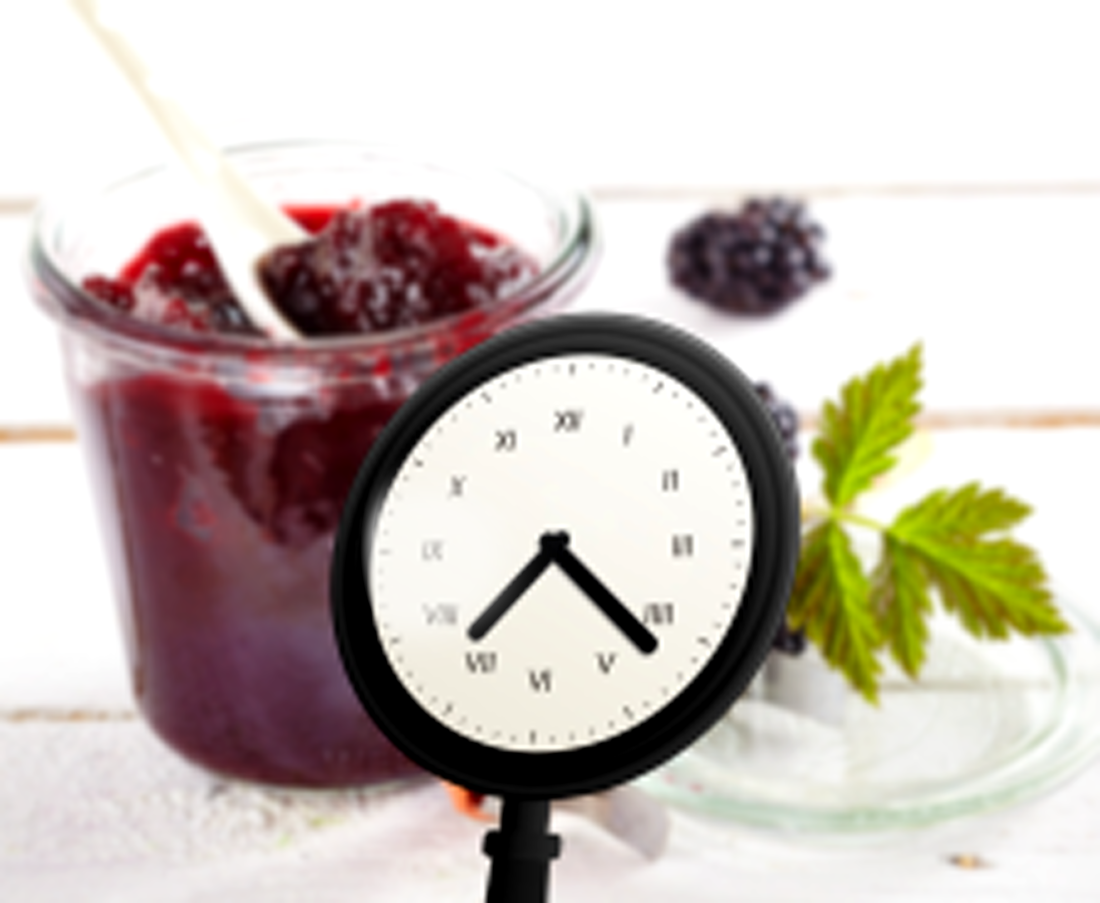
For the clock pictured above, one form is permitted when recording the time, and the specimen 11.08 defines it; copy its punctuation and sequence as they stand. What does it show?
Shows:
7.22
